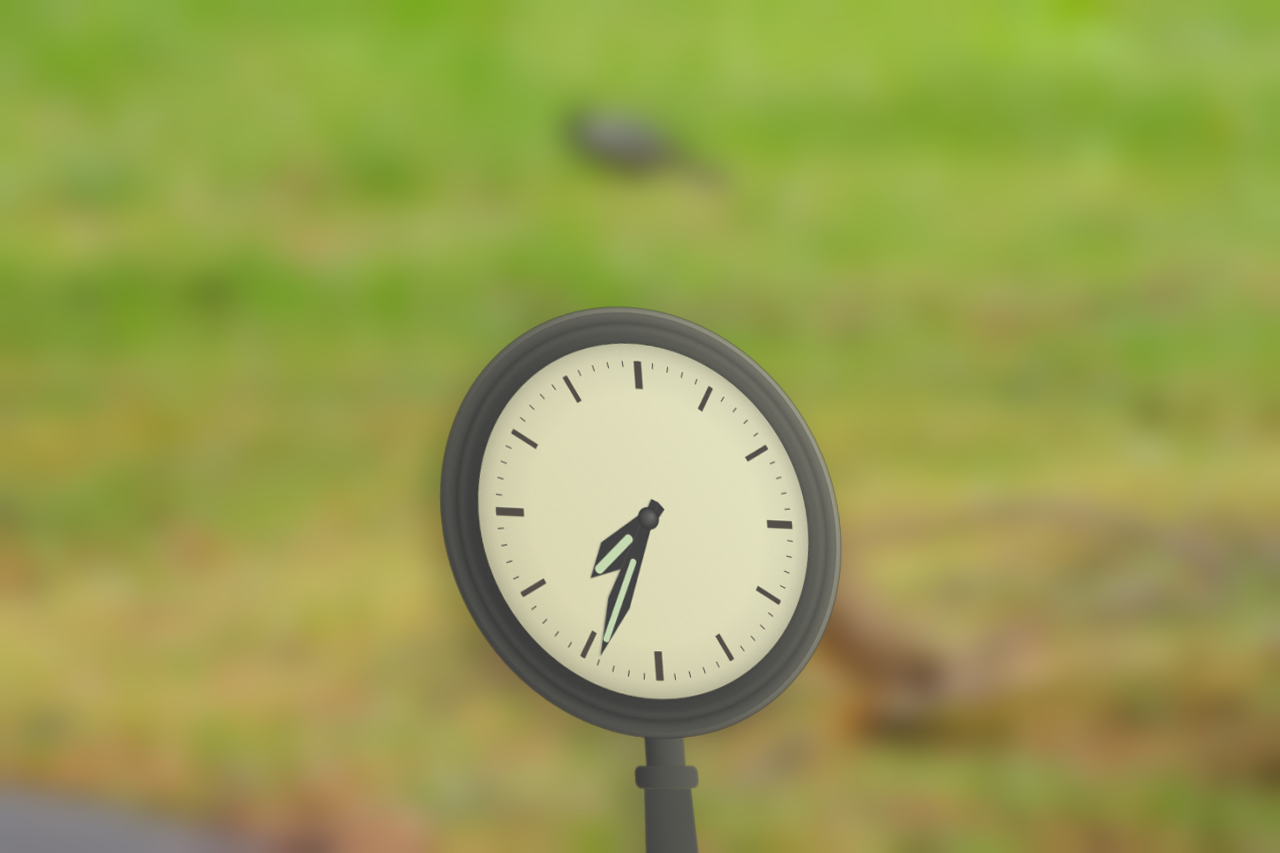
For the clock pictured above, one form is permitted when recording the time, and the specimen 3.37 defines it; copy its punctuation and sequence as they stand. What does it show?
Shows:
7.34
